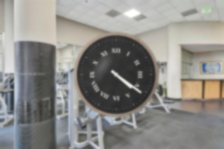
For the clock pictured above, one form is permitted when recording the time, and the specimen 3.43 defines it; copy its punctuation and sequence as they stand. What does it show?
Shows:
4.21
